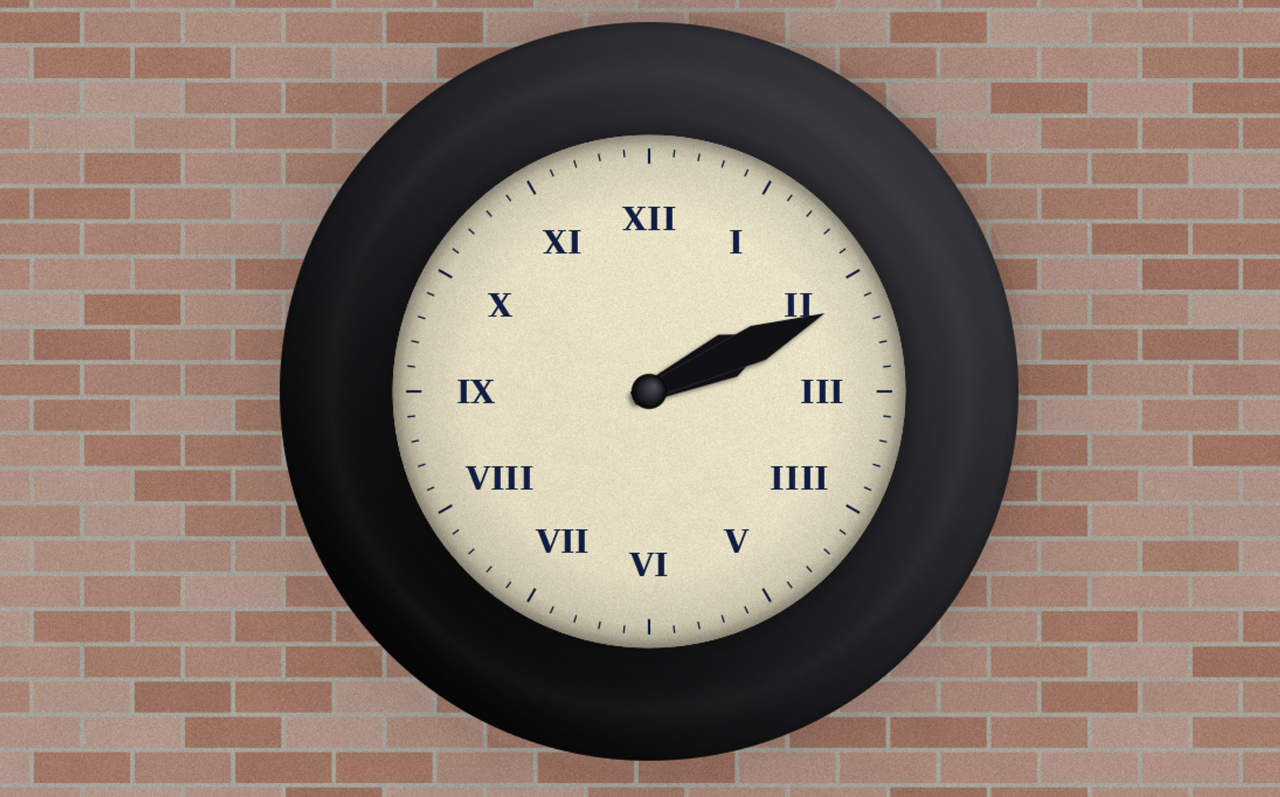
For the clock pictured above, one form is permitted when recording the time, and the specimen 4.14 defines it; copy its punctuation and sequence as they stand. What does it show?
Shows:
2.11
